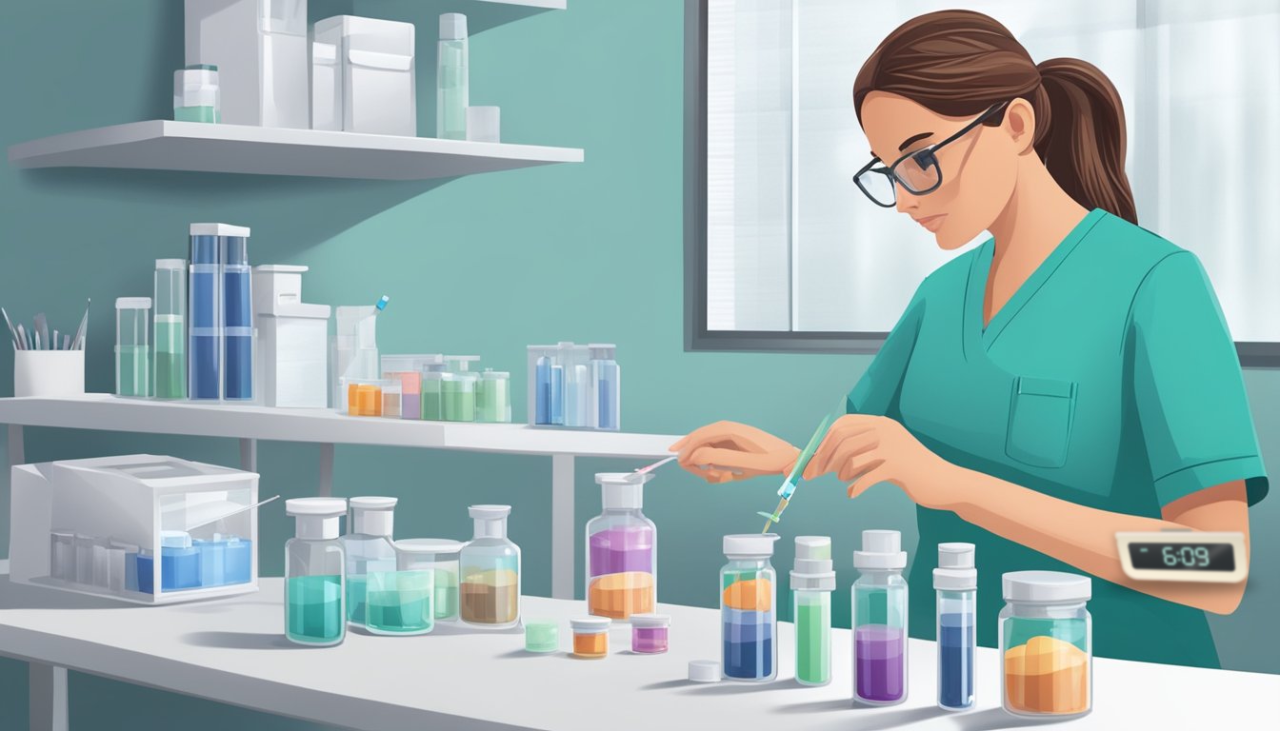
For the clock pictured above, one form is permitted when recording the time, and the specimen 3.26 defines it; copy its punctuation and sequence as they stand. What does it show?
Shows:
6.09
